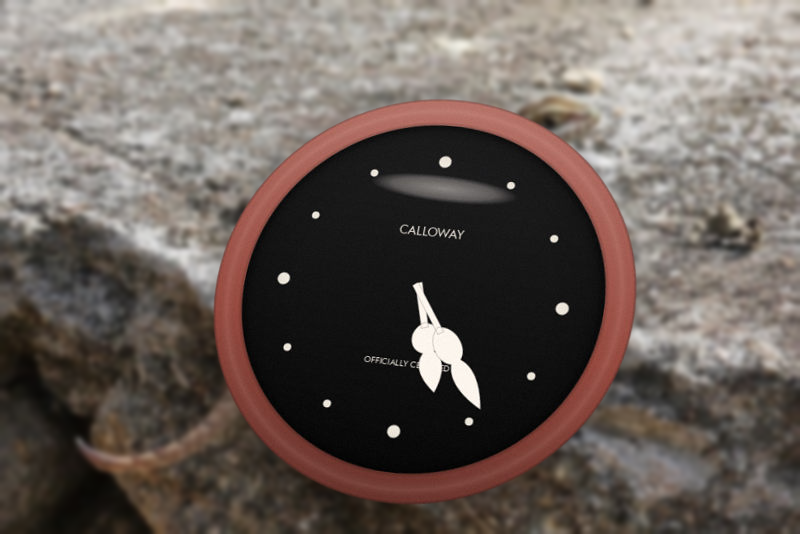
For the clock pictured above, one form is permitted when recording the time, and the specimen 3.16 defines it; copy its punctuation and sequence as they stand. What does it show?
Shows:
5.24
